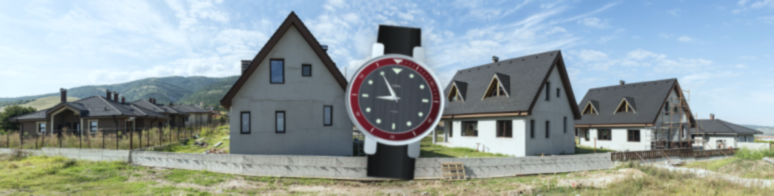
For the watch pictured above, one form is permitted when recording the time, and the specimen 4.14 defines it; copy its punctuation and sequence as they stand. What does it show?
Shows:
8.55
